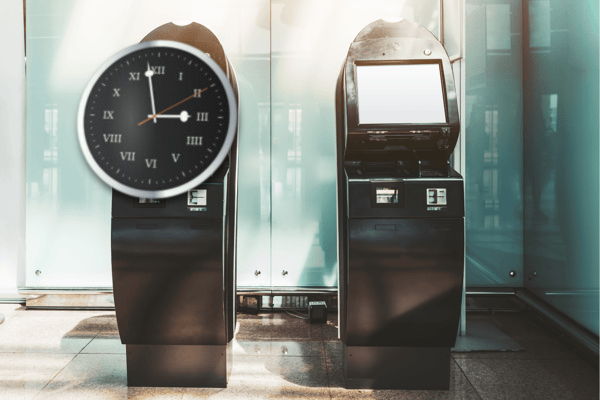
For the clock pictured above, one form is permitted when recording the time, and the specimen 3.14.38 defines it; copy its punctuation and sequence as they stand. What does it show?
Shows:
2.58.10
